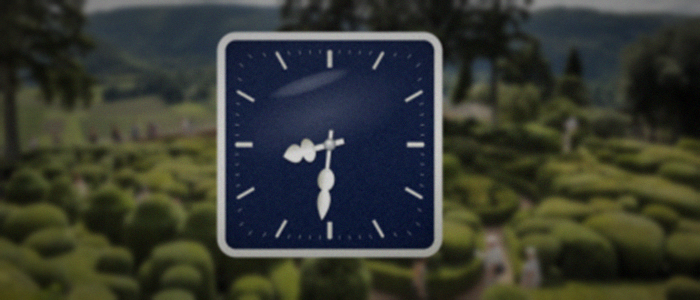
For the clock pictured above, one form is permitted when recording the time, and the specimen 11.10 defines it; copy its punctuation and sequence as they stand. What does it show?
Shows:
8.31
